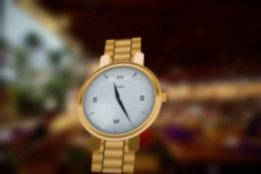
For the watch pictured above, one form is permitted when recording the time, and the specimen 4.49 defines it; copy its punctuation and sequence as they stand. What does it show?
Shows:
11.25
